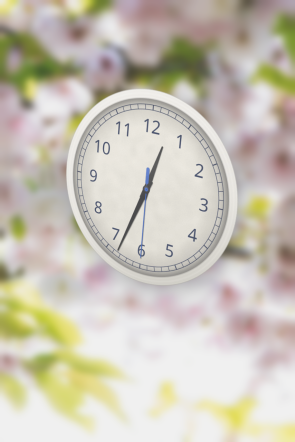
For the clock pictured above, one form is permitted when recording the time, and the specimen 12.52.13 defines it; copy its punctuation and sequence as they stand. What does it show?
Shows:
12.33.30
